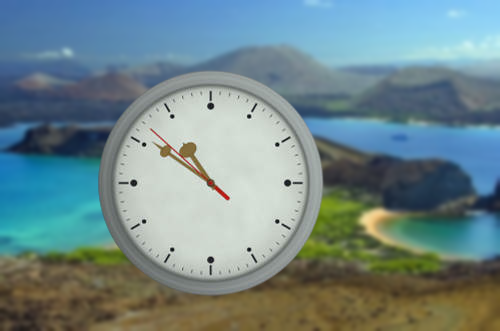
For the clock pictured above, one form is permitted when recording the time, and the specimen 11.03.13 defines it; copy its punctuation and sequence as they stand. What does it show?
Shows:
10.50.52
